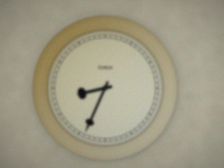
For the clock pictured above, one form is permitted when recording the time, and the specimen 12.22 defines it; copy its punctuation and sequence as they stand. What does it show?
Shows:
8.34
